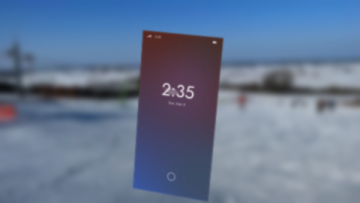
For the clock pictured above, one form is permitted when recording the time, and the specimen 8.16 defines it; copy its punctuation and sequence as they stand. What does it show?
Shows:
2.35
